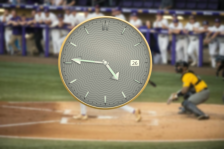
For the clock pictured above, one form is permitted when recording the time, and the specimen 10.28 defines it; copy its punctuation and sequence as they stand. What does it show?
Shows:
4.46
